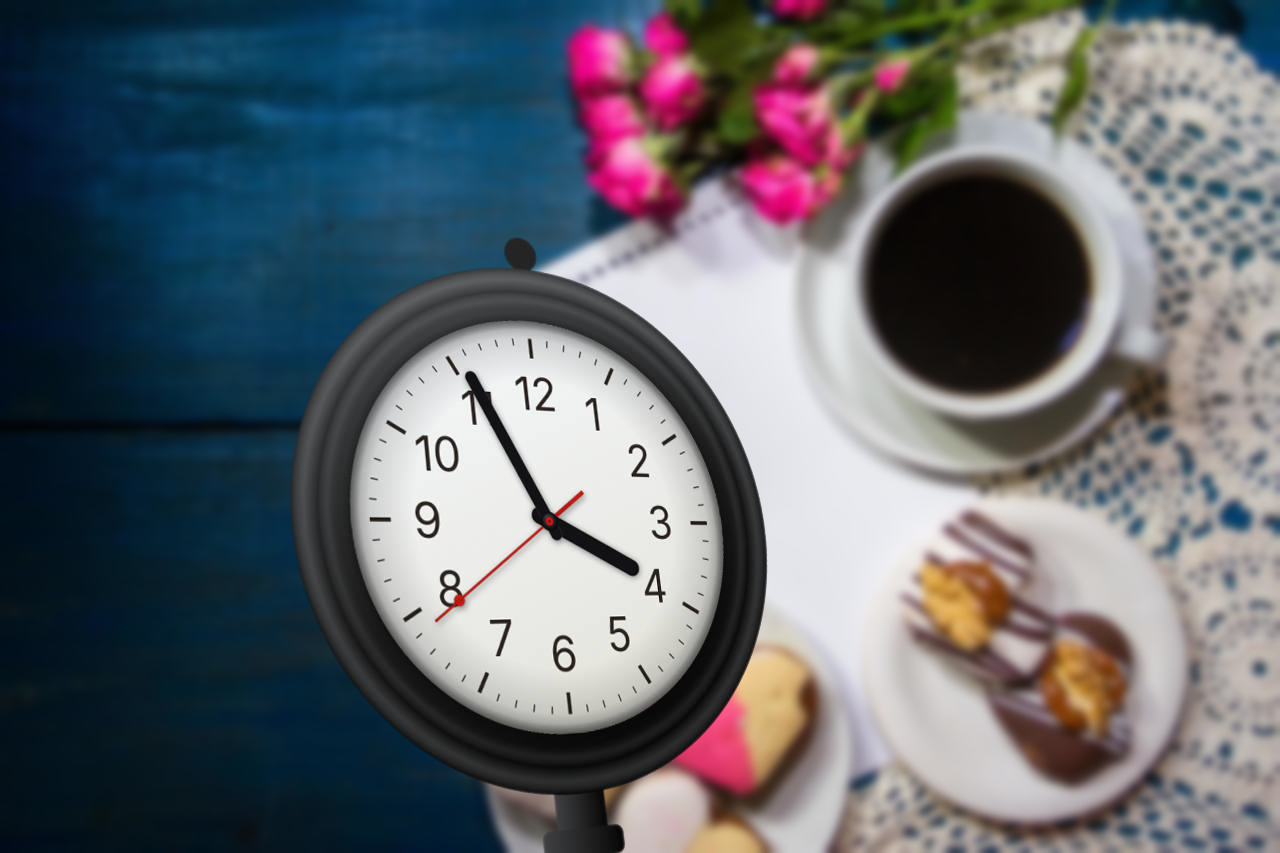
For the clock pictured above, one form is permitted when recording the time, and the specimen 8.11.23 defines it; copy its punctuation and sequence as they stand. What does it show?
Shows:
3.55.39
